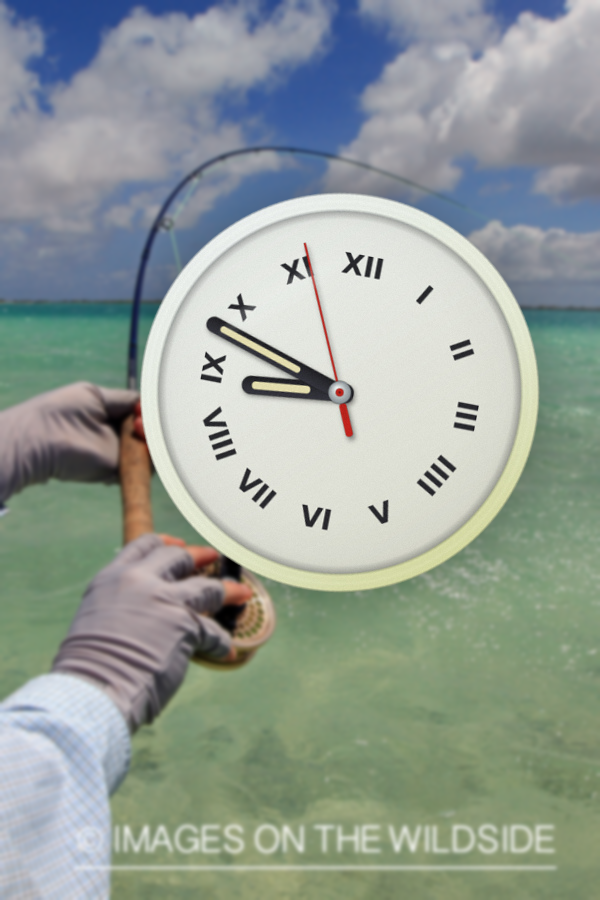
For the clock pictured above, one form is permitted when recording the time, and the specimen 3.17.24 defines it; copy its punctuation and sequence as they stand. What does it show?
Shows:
8.47.56
